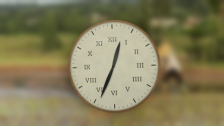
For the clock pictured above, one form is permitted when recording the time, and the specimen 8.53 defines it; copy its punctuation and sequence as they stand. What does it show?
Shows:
12.34
